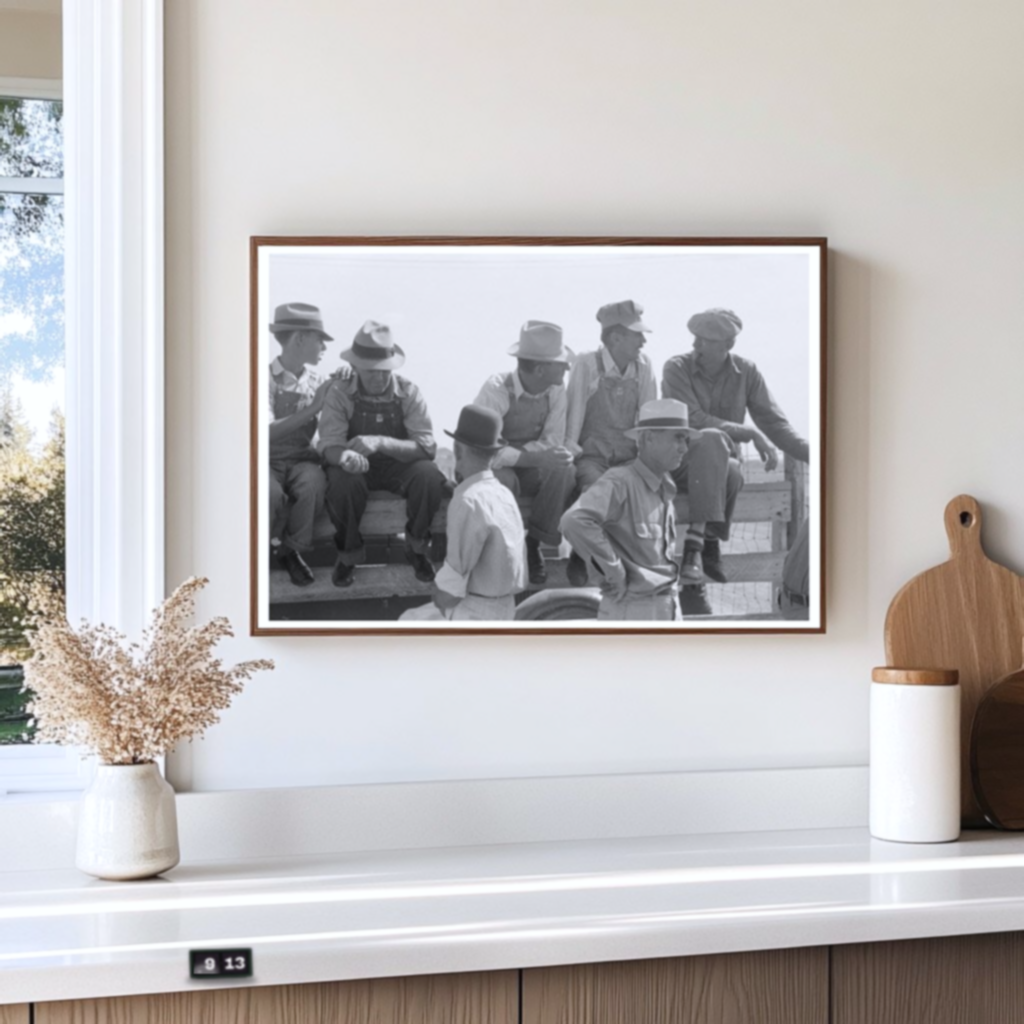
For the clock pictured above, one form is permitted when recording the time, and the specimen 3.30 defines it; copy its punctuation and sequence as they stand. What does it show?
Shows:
9.13
